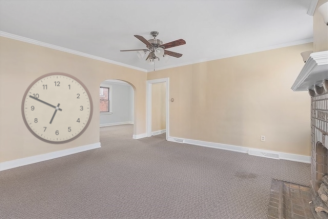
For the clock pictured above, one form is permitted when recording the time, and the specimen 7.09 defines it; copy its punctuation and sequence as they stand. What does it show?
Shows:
6.49
